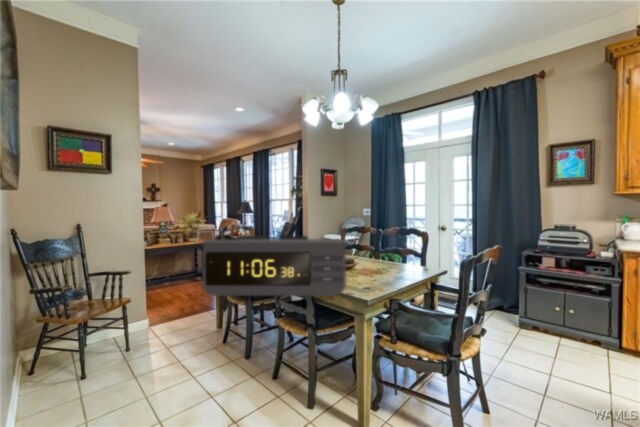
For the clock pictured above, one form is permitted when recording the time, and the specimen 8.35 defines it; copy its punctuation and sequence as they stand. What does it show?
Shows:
11.06
